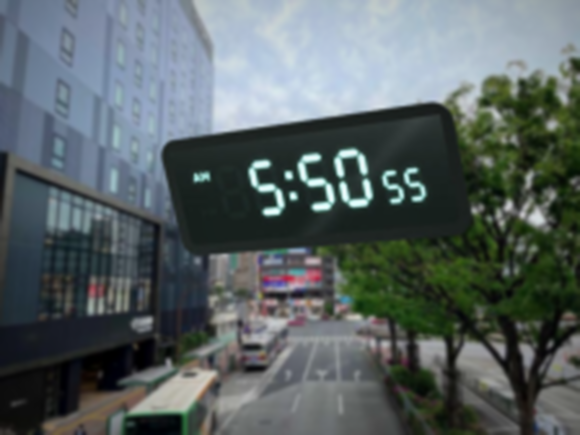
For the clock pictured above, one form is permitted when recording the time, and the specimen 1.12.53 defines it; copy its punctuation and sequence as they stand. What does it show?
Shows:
5.50.55
